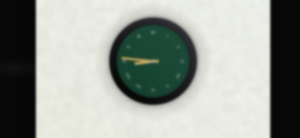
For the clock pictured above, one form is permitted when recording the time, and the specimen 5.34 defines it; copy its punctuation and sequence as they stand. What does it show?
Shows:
8.46
